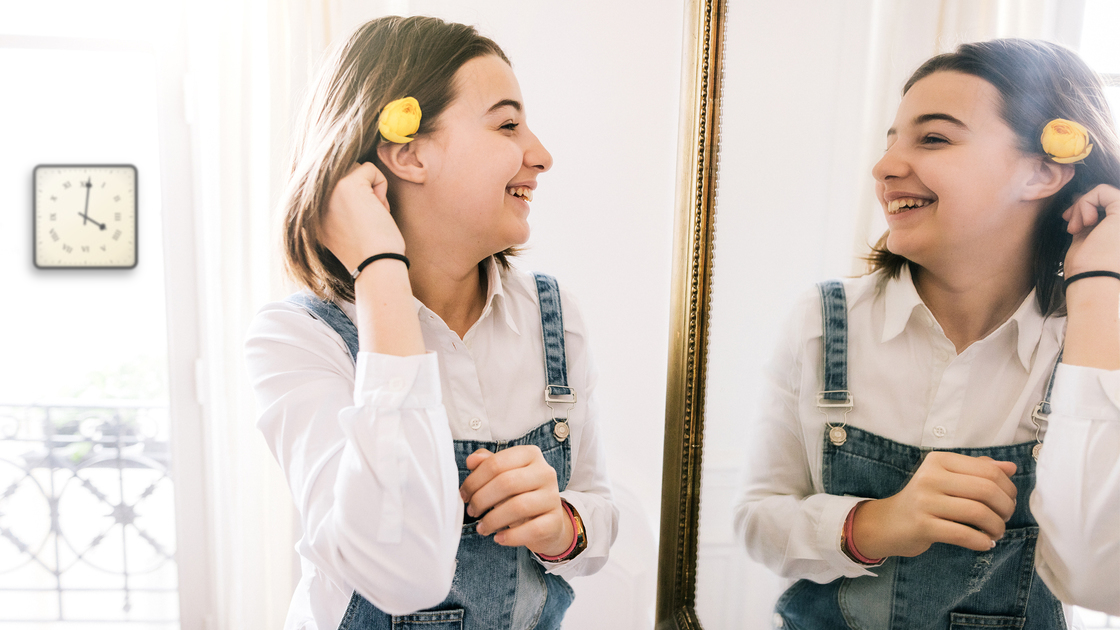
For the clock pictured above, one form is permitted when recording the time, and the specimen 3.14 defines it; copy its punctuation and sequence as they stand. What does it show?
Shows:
4.01
